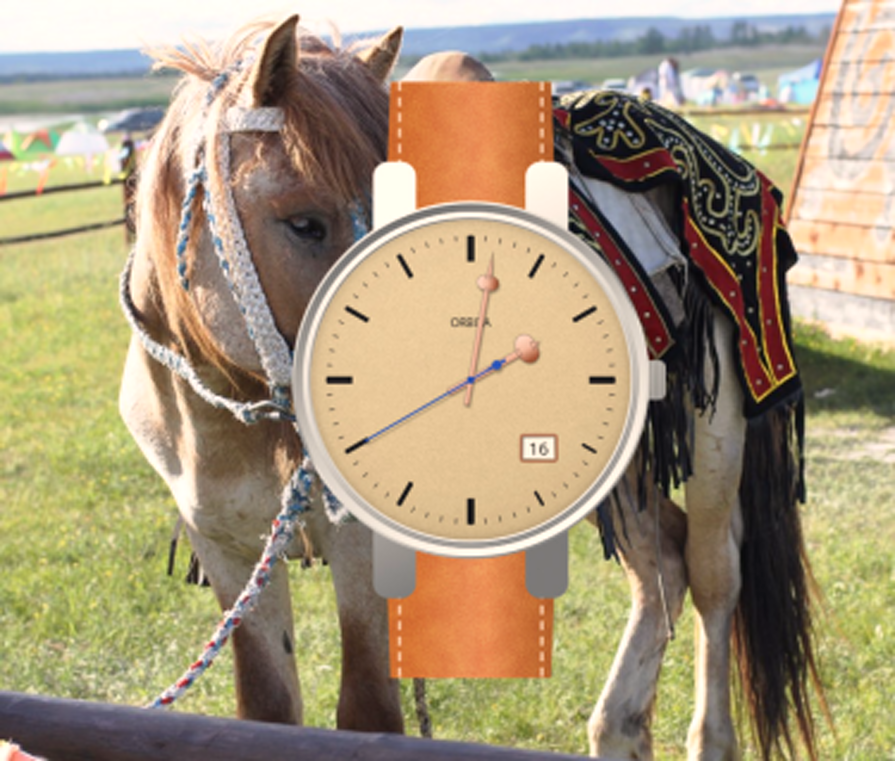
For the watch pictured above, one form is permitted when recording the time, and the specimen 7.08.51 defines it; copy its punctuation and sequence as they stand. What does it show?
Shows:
2.01.40
